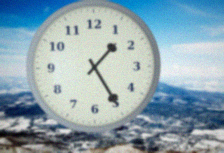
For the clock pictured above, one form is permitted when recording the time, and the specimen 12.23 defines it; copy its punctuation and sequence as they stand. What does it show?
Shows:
1.25
